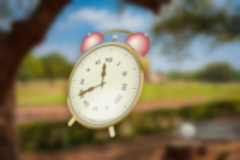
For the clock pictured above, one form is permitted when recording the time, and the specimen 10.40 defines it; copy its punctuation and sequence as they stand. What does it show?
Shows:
11.40
